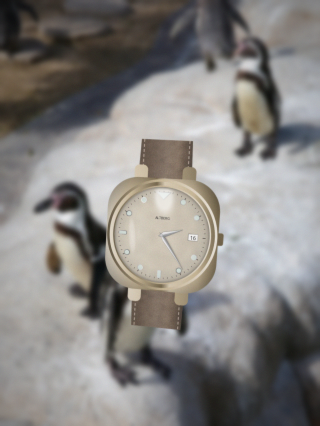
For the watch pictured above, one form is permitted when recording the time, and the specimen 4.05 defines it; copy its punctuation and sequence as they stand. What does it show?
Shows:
2.24
